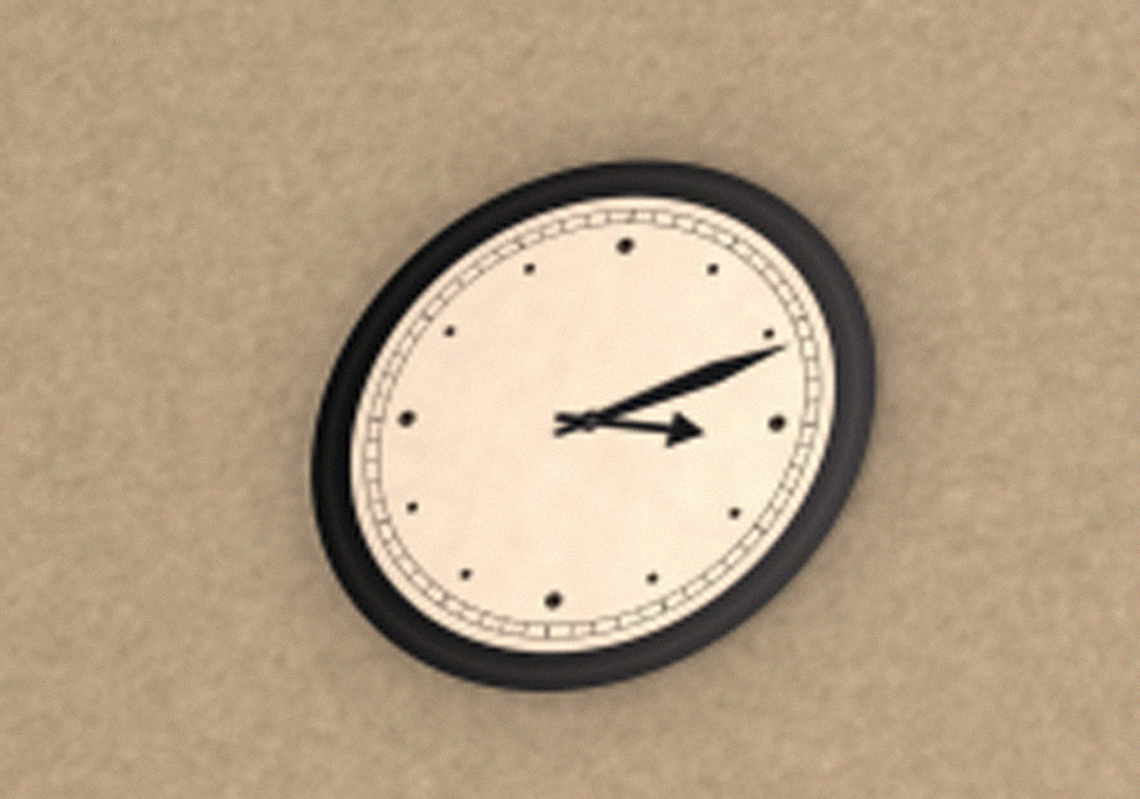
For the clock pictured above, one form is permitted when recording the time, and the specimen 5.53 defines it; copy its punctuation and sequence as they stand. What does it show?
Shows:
3.11
